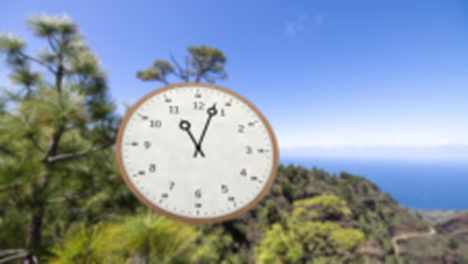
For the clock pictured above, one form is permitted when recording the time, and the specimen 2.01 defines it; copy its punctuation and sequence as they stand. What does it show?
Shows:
11.03
